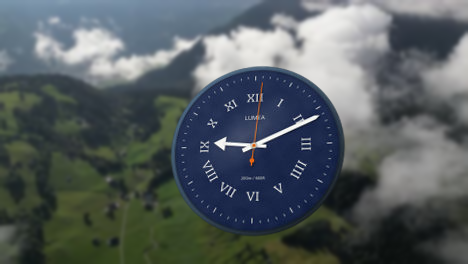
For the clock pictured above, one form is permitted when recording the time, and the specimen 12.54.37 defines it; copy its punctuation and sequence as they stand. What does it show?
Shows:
9.11.01
